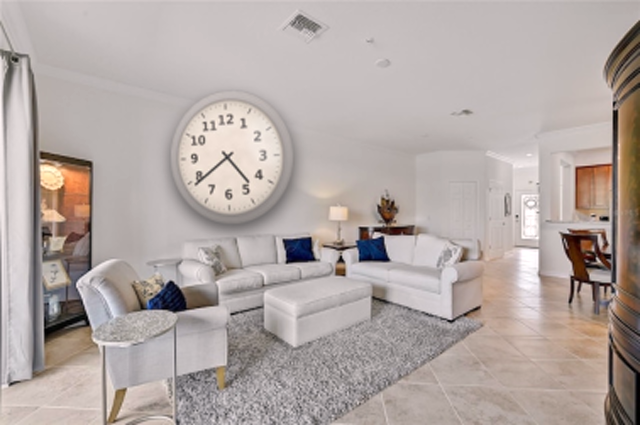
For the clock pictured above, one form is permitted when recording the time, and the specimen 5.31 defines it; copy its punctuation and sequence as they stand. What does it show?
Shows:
4.39
